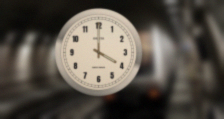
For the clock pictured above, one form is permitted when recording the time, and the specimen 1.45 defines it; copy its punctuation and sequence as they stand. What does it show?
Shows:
4.00
